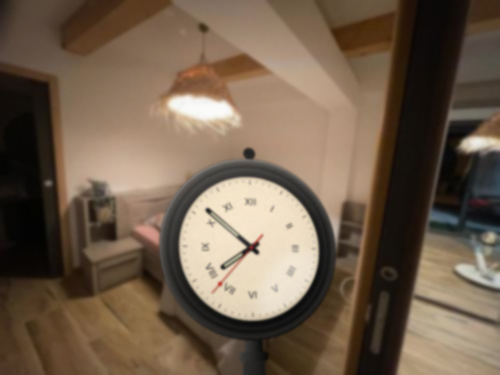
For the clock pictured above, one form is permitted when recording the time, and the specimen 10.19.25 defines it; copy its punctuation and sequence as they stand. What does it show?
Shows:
7.51.37
